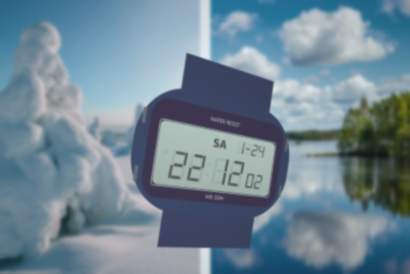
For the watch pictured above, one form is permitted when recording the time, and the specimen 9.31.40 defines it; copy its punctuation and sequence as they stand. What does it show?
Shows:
22.12.02
